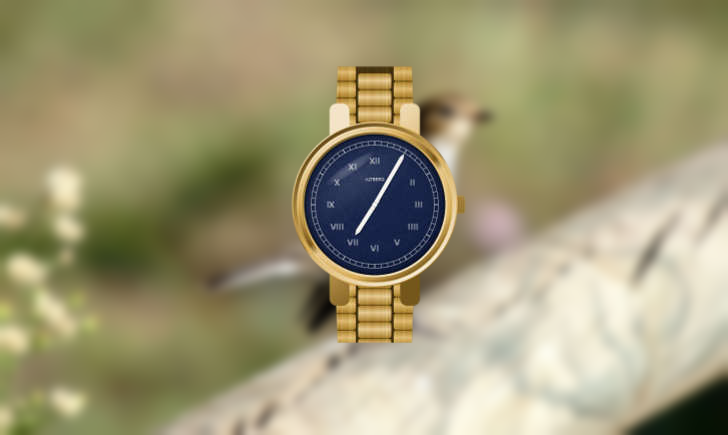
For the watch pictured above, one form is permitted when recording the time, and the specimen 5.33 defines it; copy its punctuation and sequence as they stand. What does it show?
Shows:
7.05
